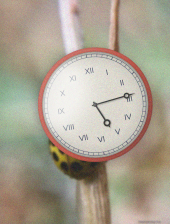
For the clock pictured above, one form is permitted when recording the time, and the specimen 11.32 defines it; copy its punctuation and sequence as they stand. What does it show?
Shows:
5.14
